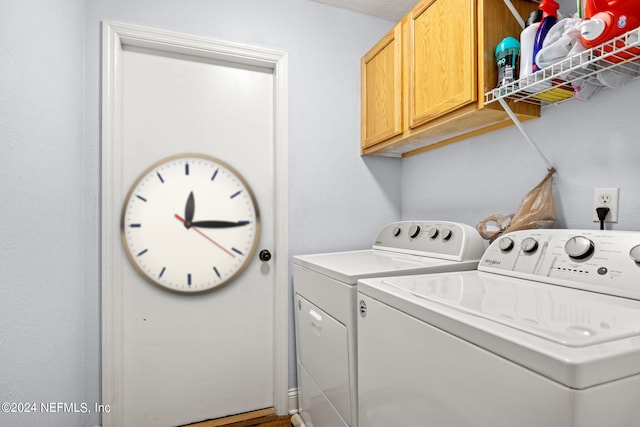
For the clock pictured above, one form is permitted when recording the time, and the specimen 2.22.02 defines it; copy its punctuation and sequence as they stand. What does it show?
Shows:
12.15.21
